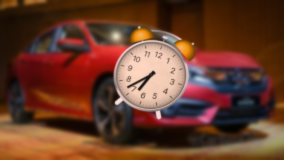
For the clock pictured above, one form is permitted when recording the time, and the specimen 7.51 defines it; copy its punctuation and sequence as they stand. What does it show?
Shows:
6.37
